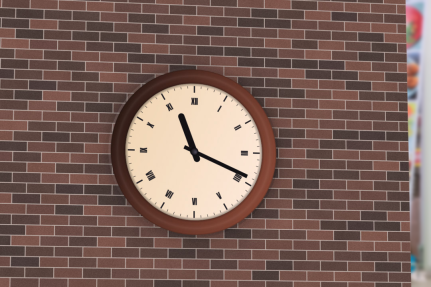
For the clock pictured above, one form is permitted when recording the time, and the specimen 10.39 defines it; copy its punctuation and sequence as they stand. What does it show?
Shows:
11.19
